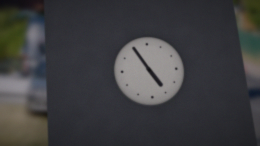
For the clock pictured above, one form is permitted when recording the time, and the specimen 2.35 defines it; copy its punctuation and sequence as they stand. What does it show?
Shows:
4.55
